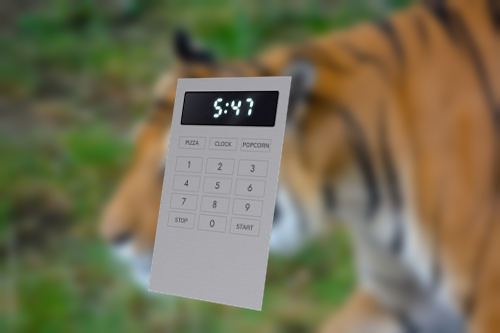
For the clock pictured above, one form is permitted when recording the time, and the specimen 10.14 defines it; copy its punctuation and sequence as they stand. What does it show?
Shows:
5.47
